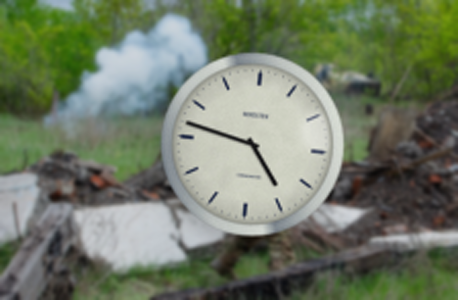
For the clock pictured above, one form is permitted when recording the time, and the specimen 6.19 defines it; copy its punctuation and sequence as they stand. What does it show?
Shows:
4.47
